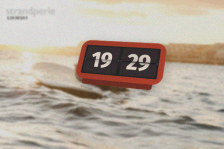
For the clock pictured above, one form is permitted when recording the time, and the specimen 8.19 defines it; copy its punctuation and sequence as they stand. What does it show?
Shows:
19.29
